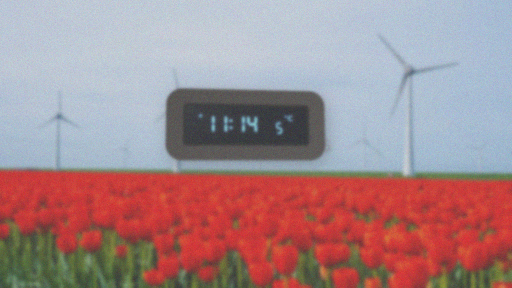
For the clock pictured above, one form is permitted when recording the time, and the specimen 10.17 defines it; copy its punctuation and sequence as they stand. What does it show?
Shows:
11.14
